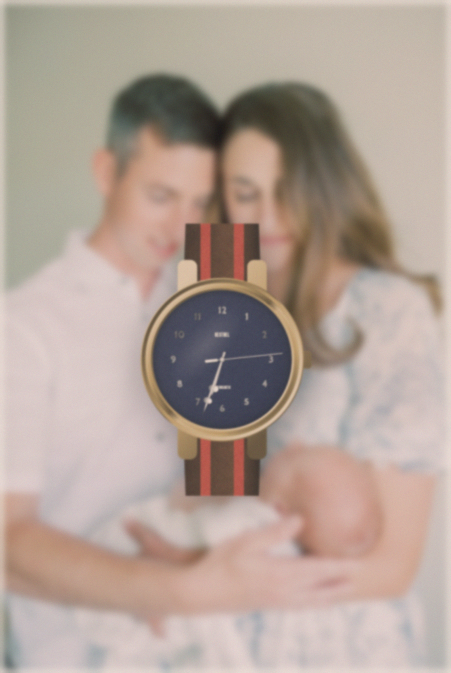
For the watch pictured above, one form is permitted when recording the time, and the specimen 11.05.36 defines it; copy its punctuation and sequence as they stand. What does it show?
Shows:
6.33.14
